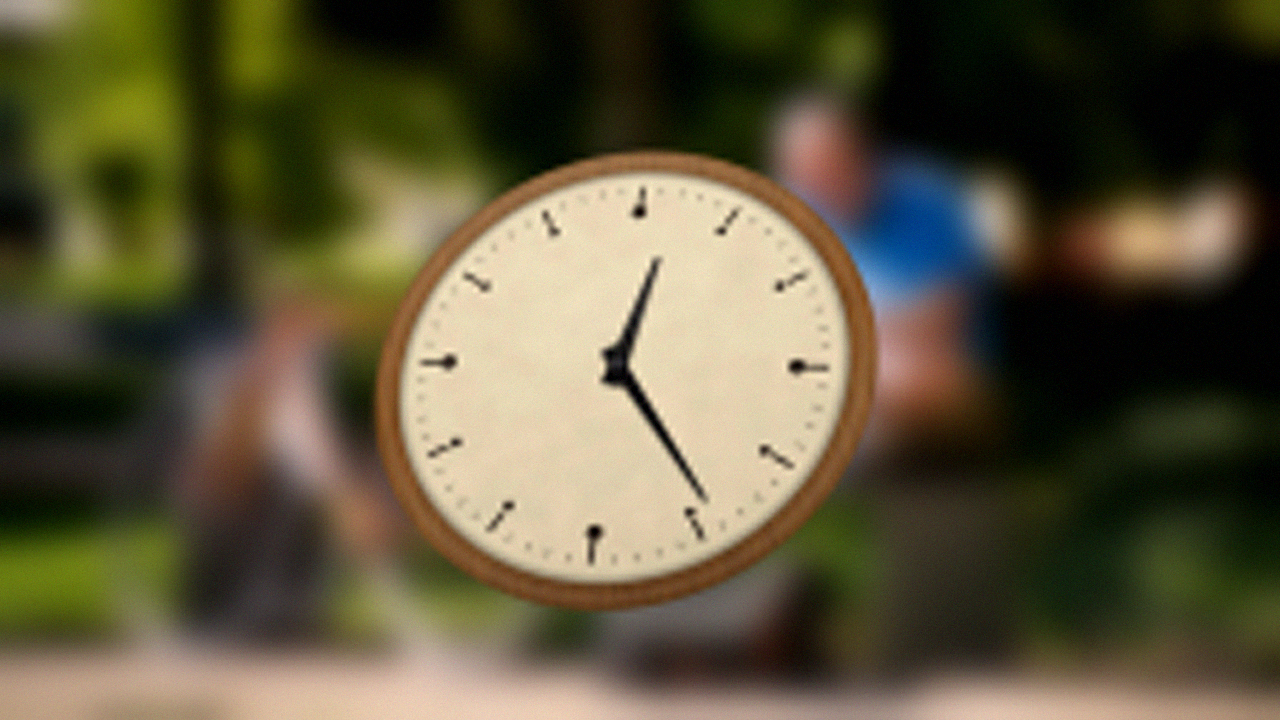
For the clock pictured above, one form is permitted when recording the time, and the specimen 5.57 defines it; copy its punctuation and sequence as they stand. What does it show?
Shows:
12.24
